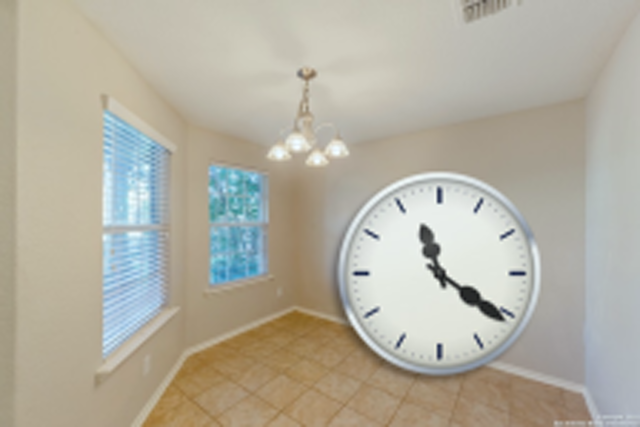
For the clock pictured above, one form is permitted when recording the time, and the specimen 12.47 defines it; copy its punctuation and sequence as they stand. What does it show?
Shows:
11.21
